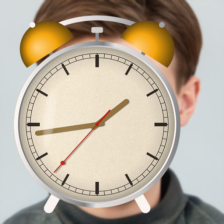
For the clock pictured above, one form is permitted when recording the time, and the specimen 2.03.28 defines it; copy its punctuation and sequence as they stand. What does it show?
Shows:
1.43.37
